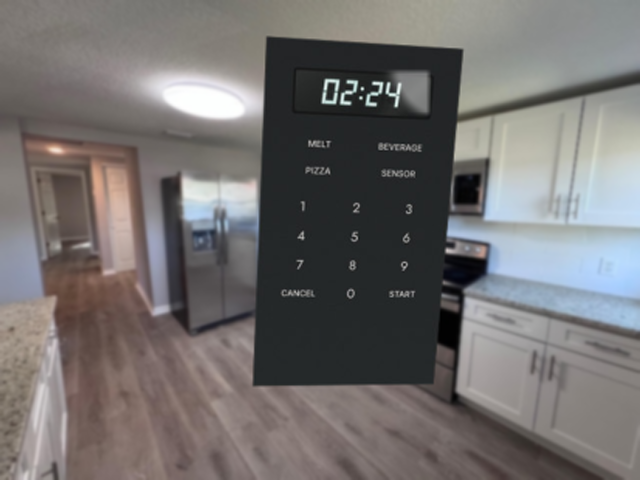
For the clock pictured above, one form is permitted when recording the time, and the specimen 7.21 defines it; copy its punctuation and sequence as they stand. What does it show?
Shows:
2.24
